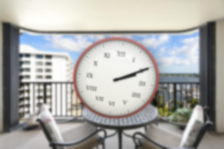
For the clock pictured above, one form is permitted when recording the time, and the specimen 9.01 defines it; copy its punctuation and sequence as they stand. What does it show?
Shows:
2.10
